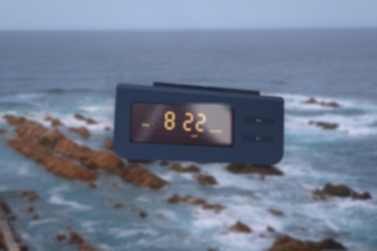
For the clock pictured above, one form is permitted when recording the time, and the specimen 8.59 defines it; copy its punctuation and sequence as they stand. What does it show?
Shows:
8.22
